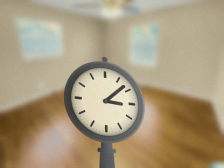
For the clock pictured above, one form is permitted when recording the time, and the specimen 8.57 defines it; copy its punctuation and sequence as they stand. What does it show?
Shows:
3.08
